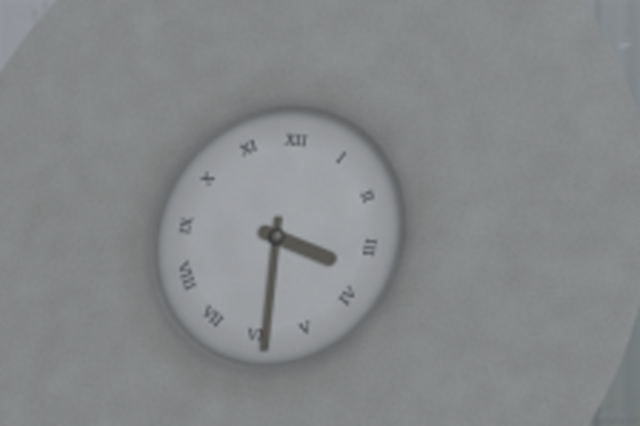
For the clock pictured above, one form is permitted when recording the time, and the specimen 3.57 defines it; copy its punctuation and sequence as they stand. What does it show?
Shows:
3.29
